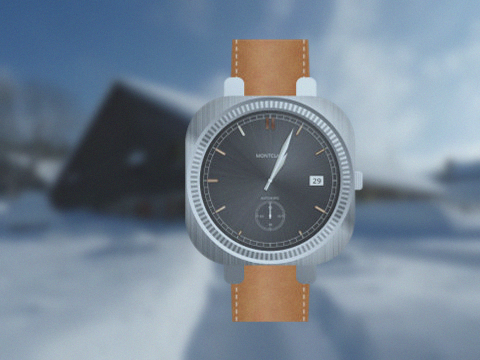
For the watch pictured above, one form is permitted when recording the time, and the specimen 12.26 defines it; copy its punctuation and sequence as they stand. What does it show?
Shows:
1.04
